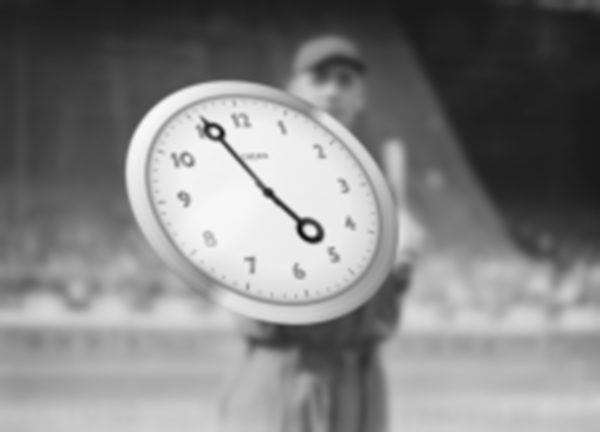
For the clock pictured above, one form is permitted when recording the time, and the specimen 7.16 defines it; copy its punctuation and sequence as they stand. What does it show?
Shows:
4.56
